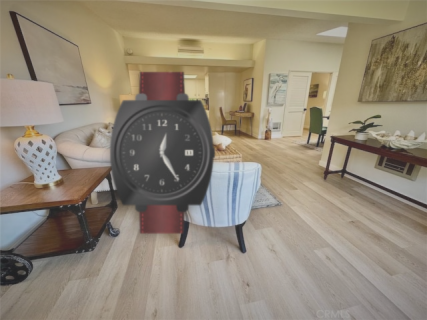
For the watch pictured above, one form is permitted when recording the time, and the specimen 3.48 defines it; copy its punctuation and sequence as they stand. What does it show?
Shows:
12.25
